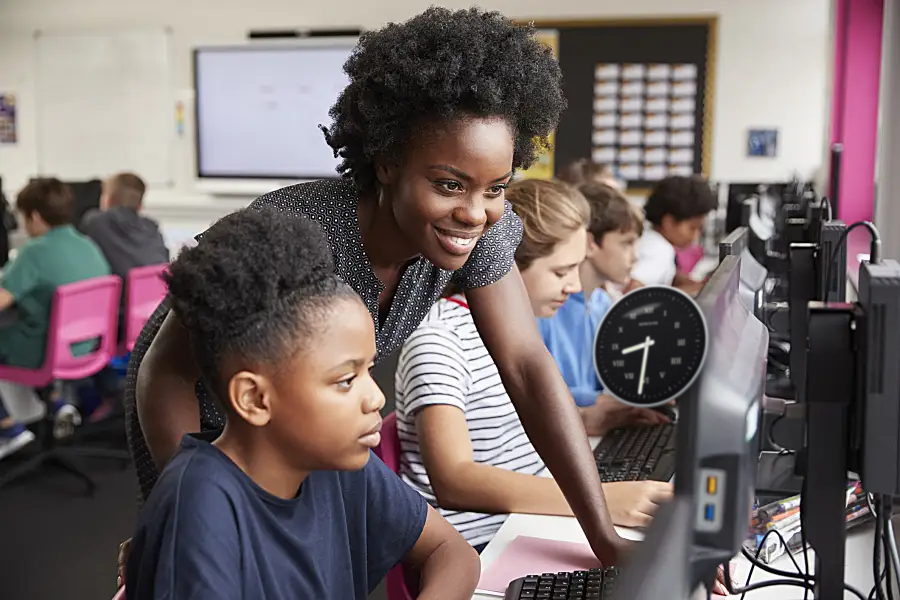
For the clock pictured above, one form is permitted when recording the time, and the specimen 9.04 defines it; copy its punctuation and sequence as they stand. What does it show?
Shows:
8.31
